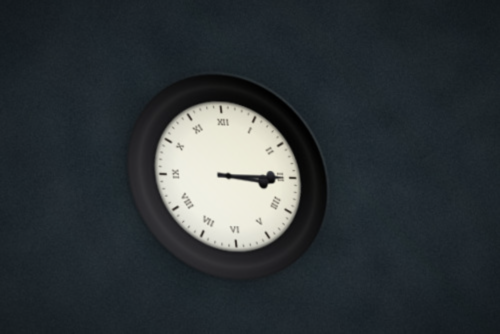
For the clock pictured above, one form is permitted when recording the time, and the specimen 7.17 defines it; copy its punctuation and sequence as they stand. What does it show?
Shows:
3.15
